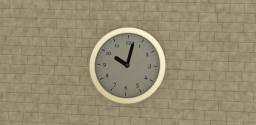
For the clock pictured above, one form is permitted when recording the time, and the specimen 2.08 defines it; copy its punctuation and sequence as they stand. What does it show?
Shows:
10.02
